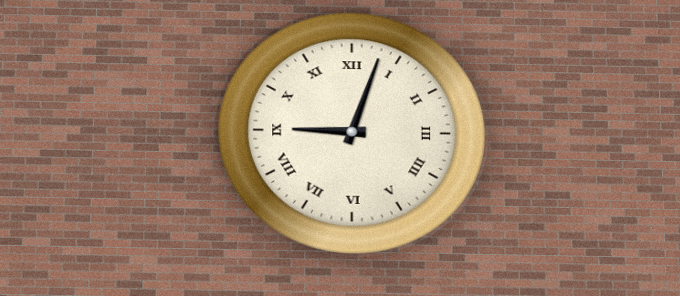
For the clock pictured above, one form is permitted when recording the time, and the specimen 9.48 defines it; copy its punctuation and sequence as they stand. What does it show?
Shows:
9.03
